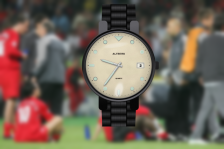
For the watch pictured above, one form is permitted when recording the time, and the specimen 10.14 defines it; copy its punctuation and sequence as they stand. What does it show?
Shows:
9.36
